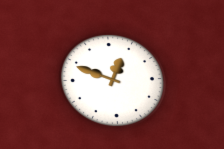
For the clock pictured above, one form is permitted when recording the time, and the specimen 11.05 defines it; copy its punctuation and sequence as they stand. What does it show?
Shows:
12.49
